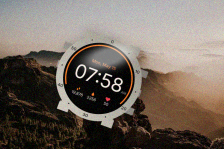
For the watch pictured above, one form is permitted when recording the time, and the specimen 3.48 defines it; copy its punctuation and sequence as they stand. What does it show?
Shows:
7.58
